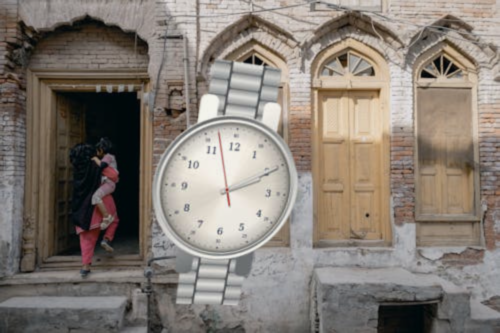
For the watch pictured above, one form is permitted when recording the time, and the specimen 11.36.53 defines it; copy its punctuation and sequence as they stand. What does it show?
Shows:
2.09.57
